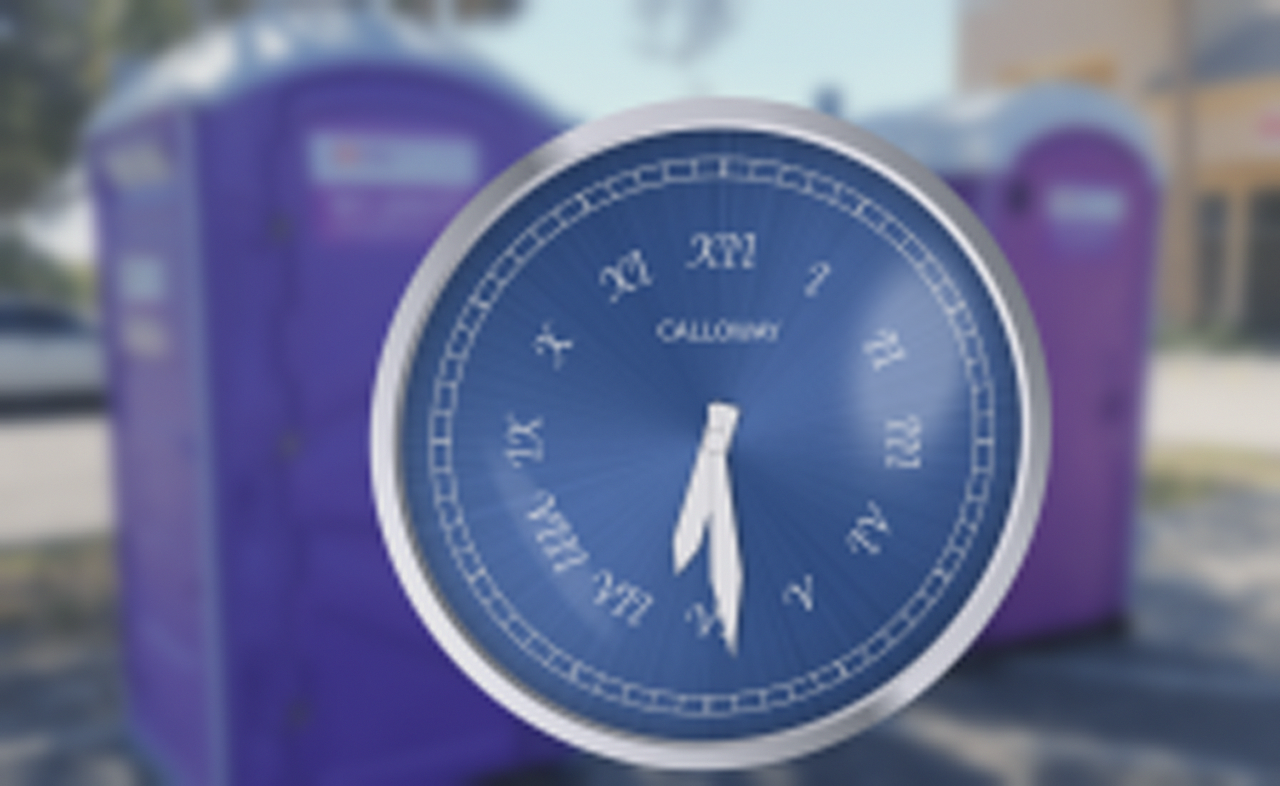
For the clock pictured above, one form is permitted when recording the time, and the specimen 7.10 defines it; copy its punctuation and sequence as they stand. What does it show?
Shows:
6.29
